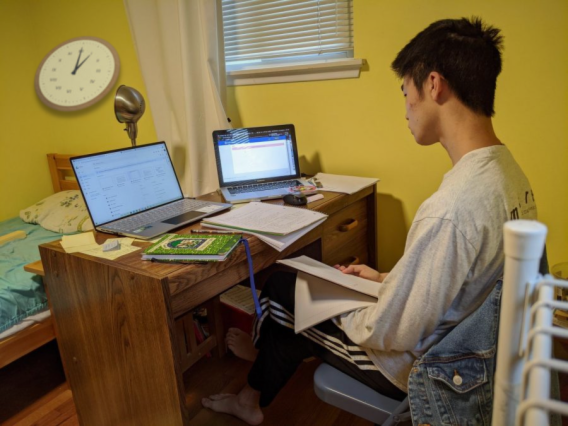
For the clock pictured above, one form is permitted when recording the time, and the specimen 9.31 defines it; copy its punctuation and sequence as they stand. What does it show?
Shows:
1.00
